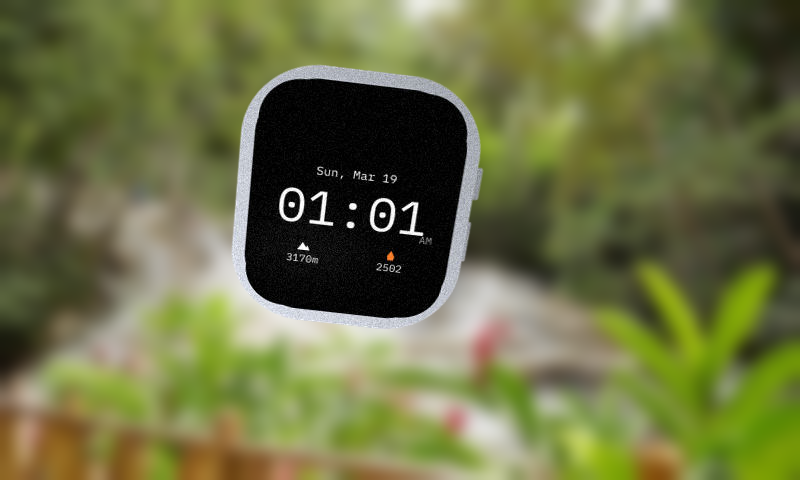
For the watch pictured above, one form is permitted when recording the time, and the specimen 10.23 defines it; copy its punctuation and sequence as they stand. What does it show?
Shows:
1.01
